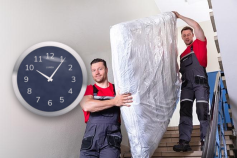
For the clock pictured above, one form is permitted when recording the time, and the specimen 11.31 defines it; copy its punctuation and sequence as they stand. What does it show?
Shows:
10.06
